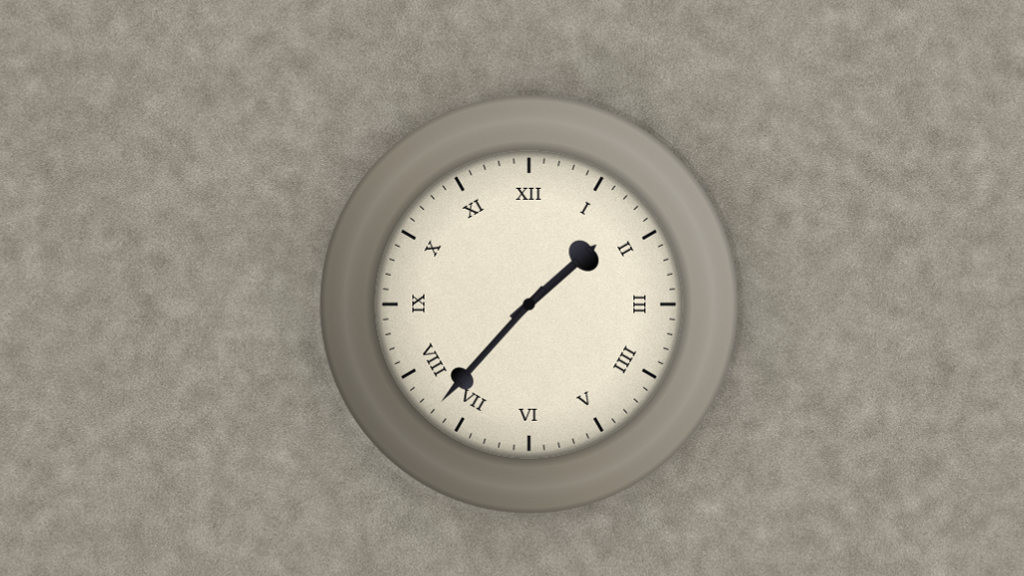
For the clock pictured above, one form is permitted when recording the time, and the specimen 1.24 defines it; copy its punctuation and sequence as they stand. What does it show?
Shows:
1.37
